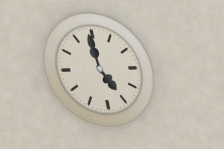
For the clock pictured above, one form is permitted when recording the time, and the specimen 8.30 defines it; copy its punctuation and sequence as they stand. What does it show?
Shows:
4.59
